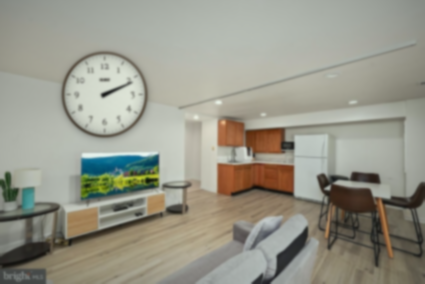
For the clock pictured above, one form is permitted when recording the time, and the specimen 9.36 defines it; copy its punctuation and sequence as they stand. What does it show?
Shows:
2.11
